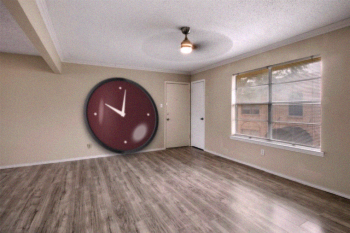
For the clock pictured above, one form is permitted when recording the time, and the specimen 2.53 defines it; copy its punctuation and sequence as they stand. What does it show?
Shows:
10.02
